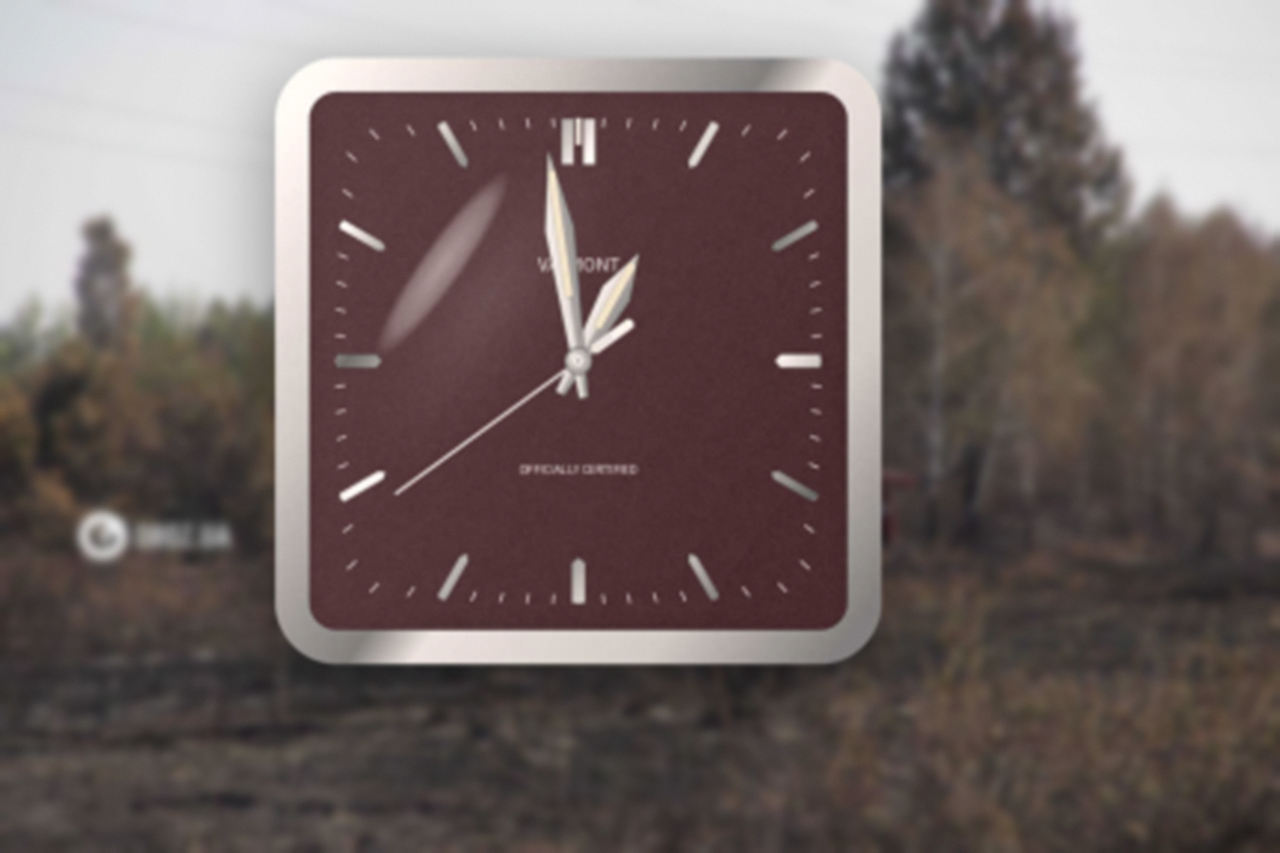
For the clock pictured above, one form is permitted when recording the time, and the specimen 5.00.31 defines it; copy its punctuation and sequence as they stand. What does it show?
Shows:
12.58.39
